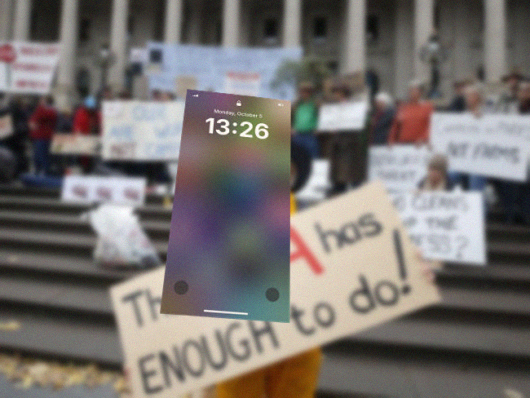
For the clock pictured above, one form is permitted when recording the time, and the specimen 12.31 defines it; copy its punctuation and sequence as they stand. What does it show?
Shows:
13.26
